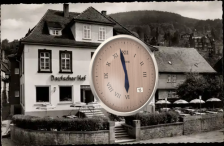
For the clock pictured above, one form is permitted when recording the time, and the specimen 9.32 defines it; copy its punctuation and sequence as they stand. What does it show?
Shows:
5.58
